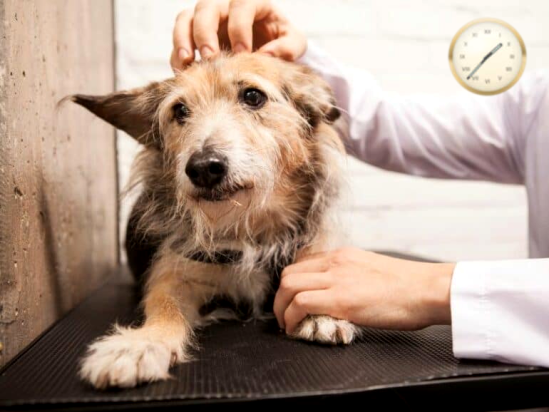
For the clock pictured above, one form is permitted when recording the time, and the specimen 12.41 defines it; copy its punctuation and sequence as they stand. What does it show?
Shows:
1.37
